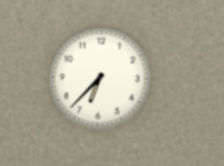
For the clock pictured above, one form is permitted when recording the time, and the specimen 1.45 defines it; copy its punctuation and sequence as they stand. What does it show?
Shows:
6.37
